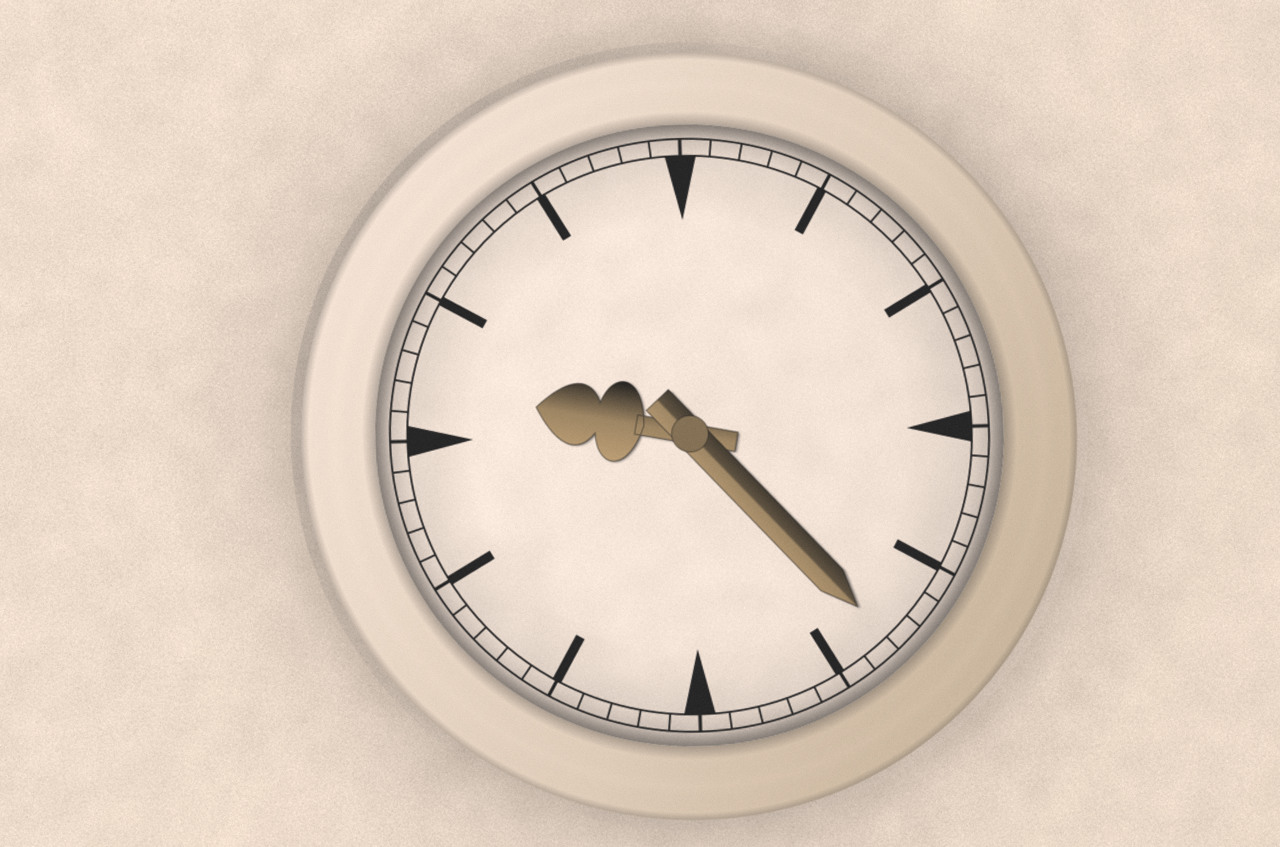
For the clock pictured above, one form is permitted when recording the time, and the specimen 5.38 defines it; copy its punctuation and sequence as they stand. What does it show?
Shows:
9.23
